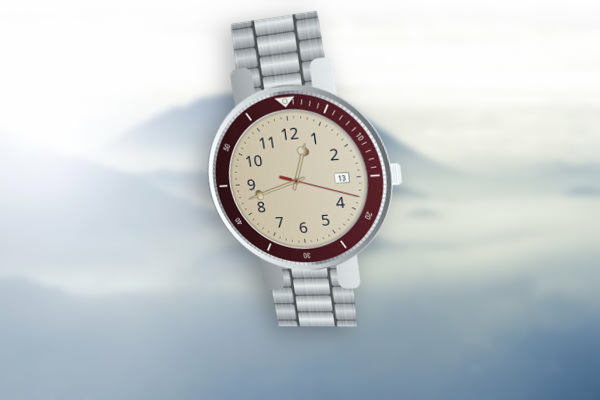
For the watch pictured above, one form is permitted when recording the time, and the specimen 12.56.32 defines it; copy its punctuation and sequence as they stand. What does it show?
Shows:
12.42.18
